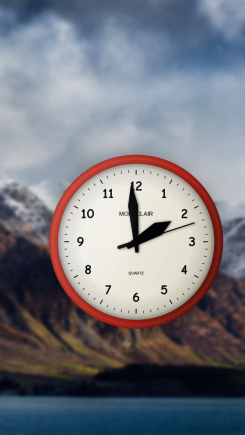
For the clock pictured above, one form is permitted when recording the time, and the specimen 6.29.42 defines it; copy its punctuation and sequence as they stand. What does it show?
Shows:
1.59.12
